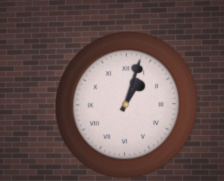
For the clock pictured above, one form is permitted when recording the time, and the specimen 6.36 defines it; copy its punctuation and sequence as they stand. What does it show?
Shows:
1.03
